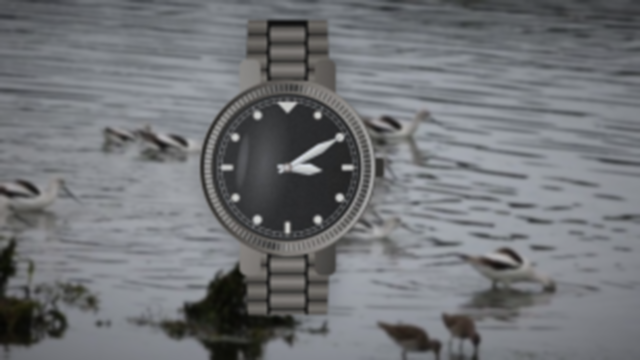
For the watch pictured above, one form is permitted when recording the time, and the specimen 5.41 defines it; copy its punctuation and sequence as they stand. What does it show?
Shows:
3.10
